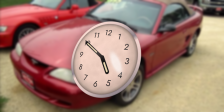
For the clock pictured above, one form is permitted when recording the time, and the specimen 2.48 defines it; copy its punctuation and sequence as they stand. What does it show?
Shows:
4.50
